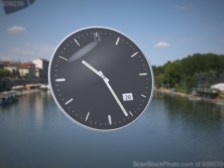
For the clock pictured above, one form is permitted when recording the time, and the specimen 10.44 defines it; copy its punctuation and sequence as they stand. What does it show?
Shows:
10.26
